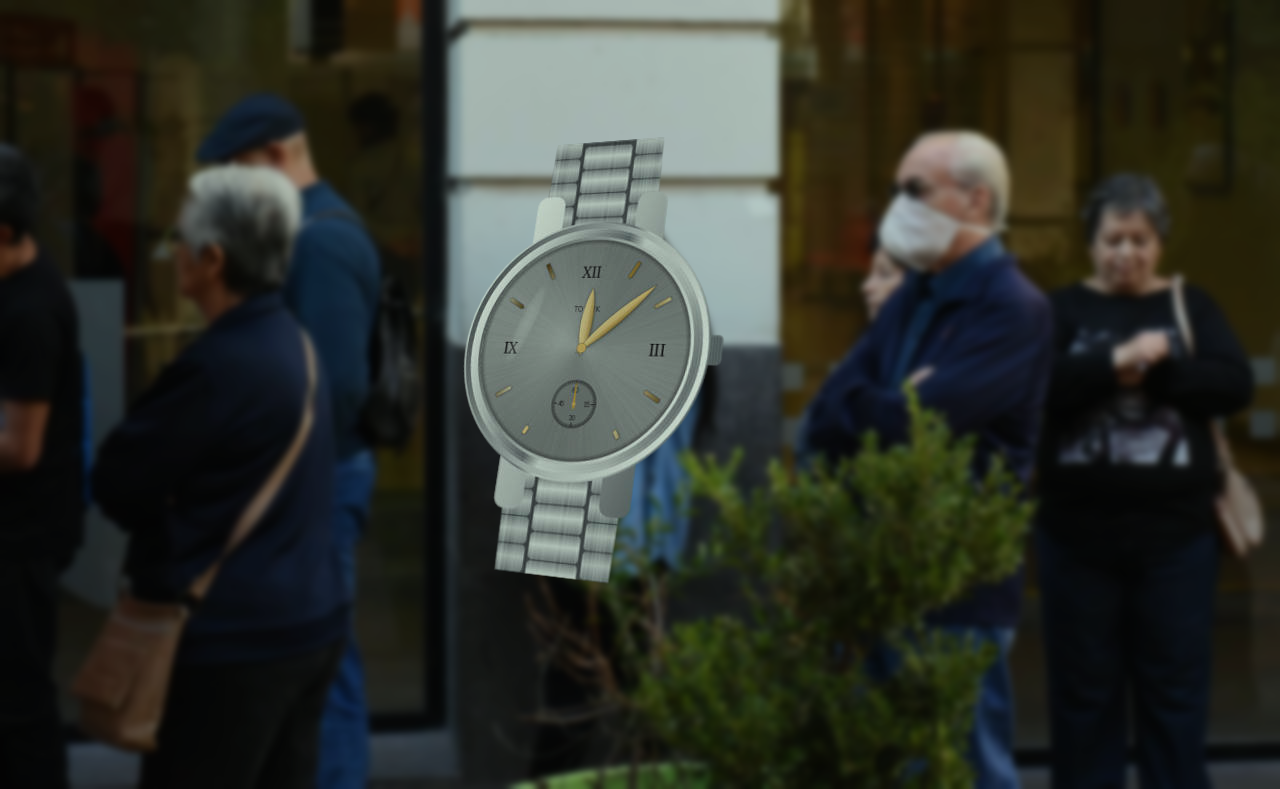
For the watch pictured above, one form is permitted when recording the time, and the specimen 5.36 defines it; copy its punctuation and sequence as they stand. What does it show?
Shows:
12.08
